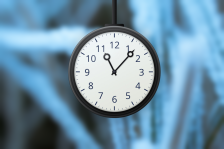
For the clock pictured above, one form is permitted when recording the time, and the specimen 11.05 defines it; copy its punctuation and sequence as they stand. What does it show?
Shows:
11.07
